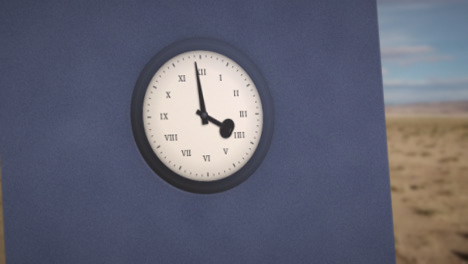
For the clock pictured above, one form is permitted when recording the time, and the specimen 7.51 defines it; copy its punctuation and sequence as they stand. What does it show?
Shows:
3.59
